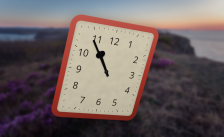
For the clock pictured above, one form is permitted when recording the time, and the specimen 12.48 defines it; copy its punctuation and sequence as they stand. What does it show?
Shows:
10.54
